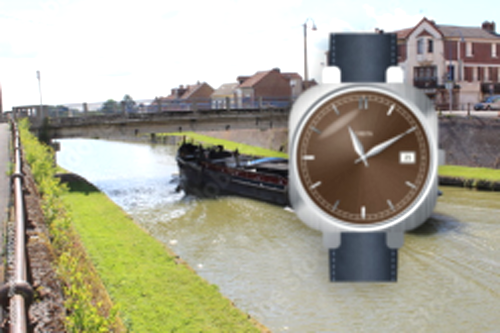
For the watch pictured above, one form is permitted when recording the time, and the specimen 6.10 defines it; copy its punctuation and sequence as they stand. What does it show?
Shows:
11.10
